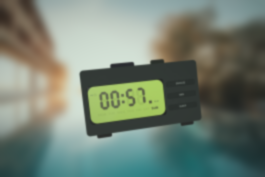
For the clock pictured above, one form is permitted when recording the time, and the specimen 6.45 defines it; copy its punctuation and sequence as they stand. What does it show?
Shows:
0.57
